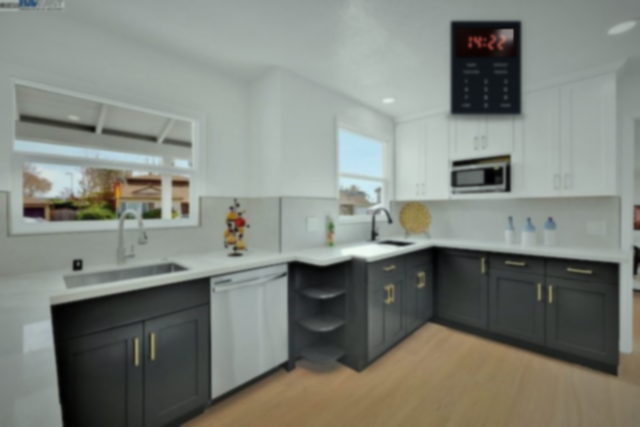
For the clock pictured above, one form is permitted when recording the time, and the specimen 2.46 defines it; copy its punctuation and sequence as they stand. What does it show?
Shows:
14.22
